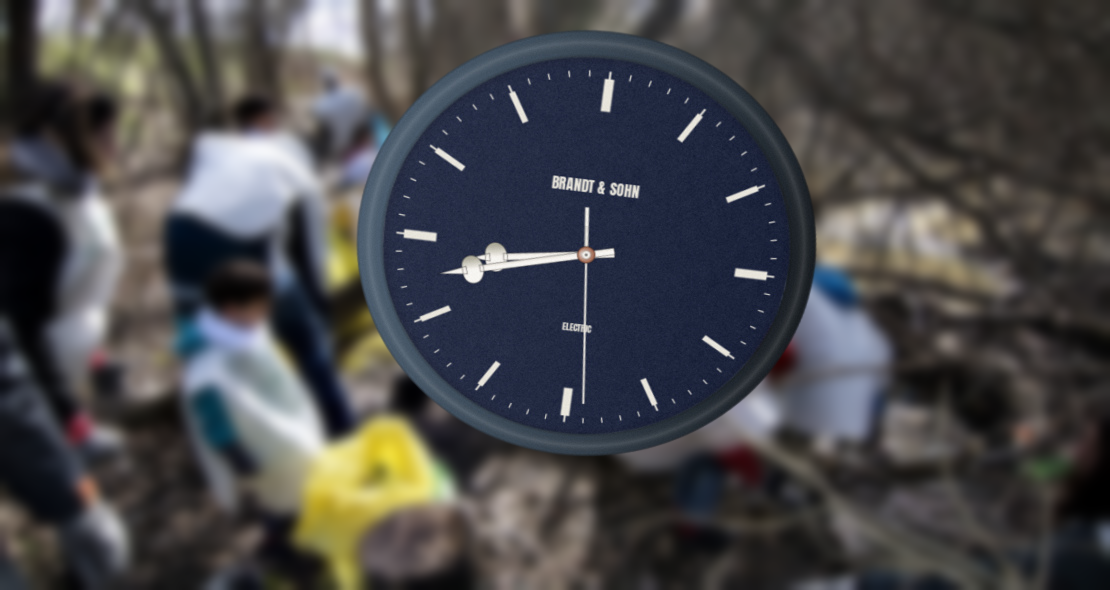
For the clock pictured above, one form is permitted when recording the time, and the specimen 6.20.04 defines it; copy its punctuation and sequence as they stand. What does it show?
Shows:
8.42.29
